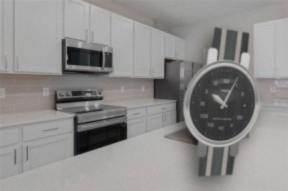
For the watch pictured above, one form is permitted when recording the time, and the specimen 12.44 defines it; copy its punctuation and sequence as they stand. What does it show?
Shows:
10.04
